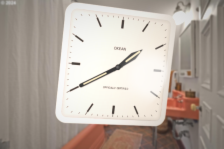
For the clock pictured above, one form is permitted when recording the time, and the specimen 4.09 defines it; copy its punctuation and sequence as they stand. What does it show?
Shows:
1.40
